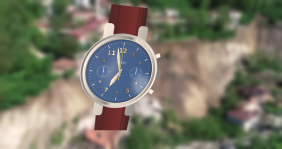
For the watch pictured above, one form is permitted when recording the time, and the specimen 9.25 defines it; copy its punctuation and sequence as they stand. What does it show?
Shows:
6.58
